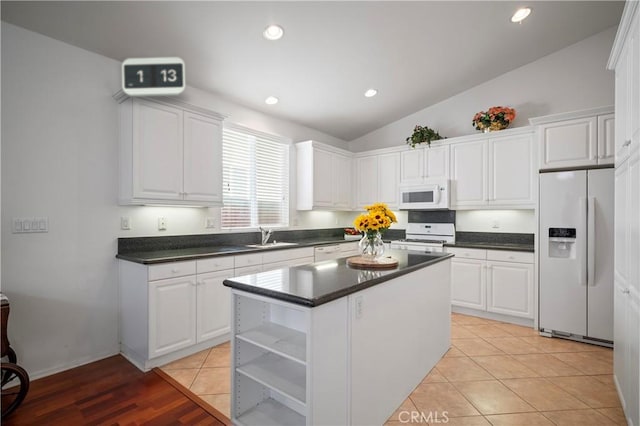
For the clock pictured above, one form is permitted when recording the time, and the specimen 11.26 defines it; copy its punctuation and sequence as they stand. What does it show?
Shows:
1.13
